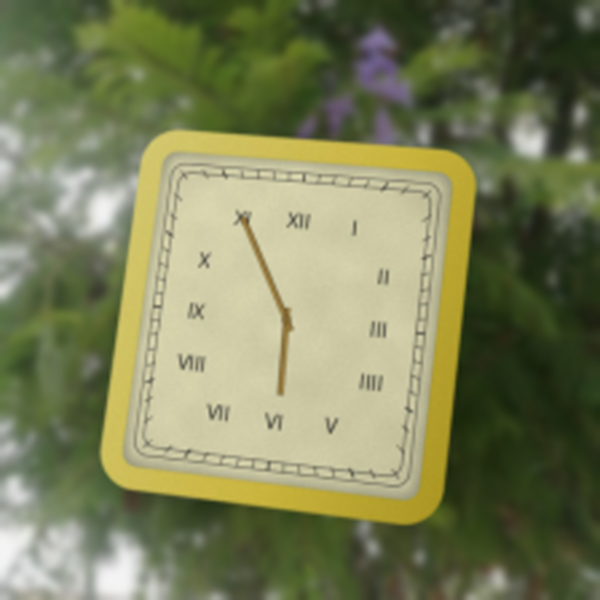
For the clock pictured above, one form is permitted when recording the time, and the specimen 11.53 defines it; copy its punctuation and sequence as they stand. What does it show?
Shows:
5.55
